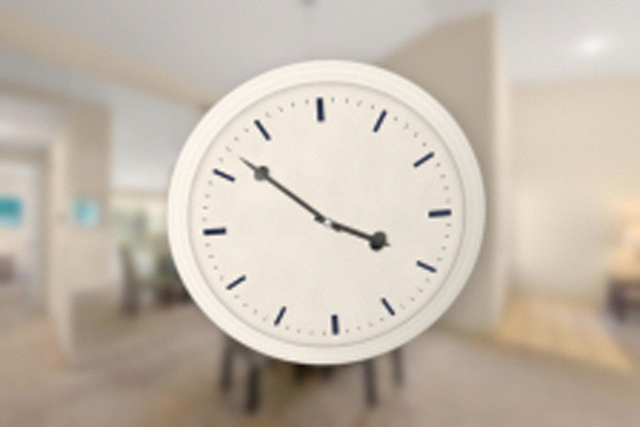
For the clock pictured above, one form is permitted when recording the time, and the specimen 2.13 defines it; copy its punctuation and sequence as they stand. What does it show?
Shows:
3.52
